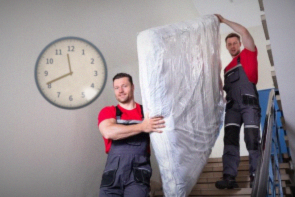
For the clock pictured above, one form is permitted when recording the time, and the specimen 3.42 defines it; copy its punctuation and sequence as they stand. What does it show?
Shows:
11.41
